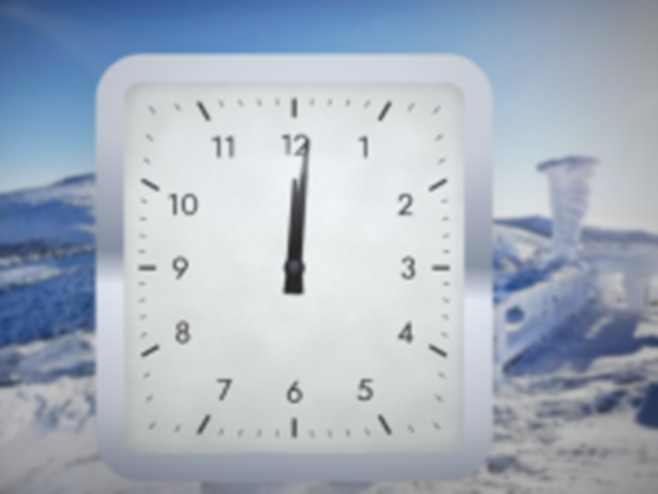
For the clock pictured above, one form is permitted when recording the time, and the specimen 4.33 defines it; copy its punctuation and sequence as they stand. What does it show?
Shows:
12.01
